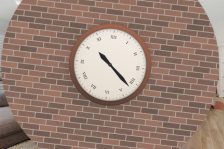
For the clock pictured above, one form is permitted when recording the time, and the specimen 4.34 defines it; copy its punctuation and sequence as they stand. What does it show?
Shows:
10.22
